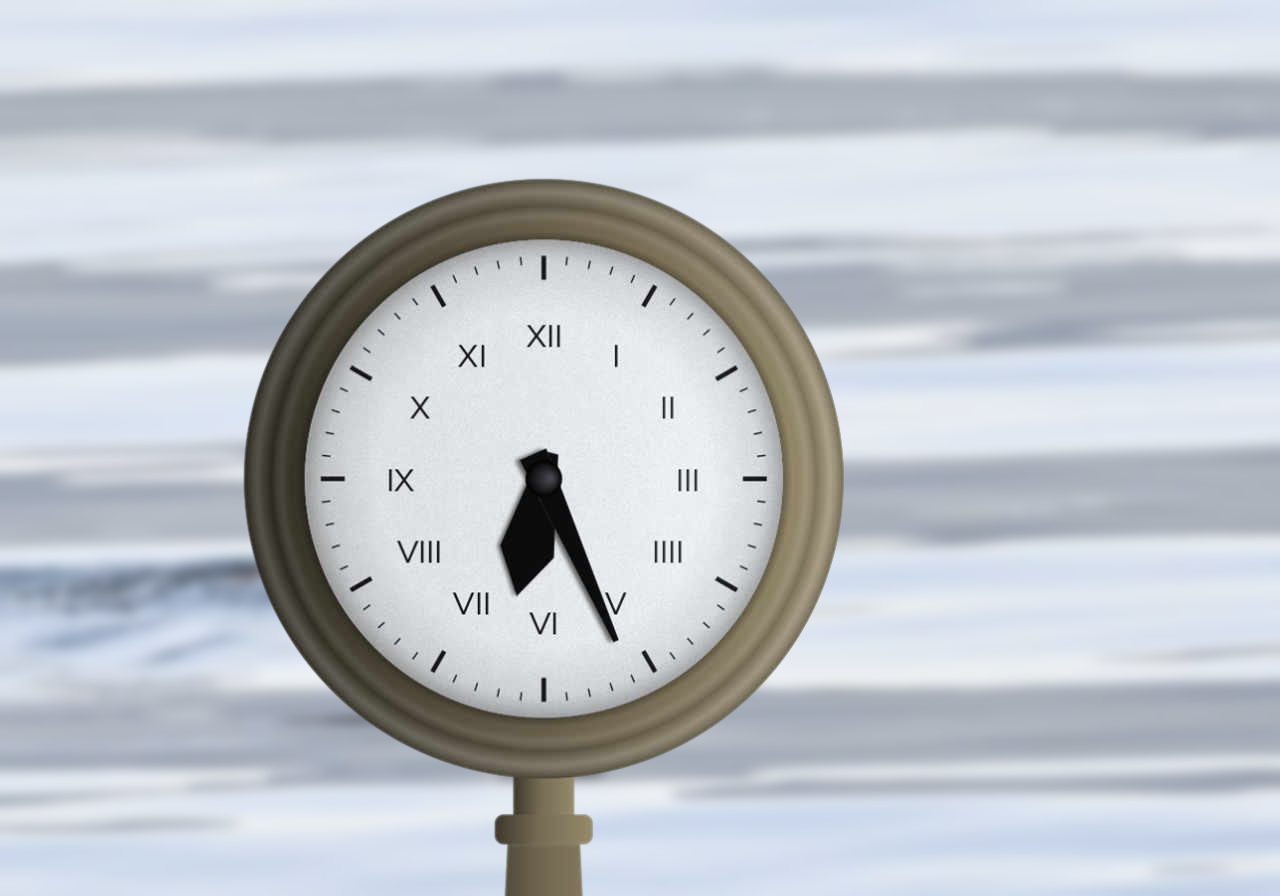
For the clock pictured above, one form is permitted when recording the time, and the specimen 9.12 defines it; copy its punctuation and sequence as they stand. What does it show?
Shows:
6.26
